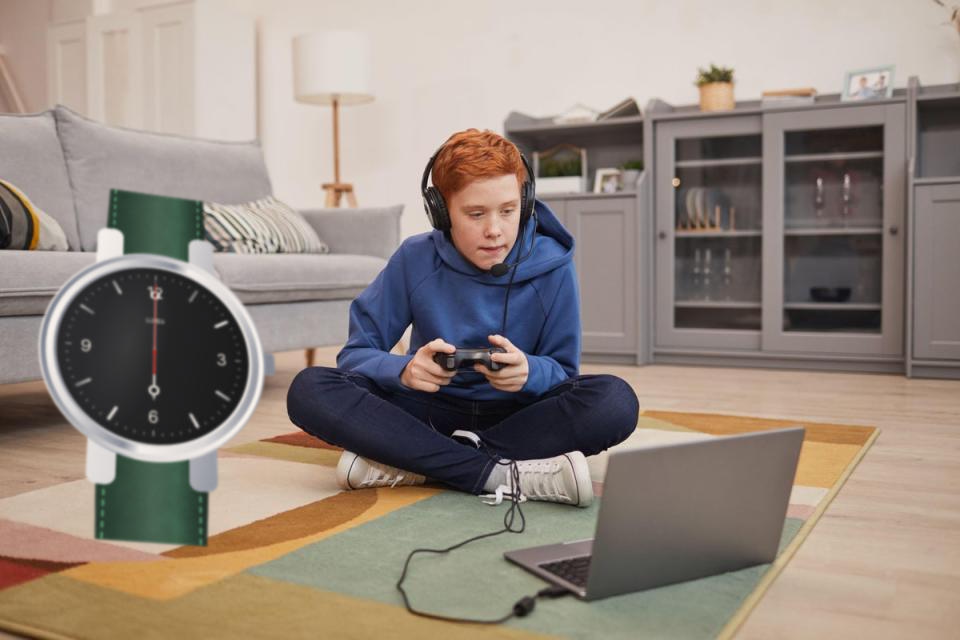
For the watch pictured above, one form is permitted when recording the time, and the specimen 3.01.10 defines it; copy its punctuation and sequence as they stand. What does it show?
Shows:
6.00.00
